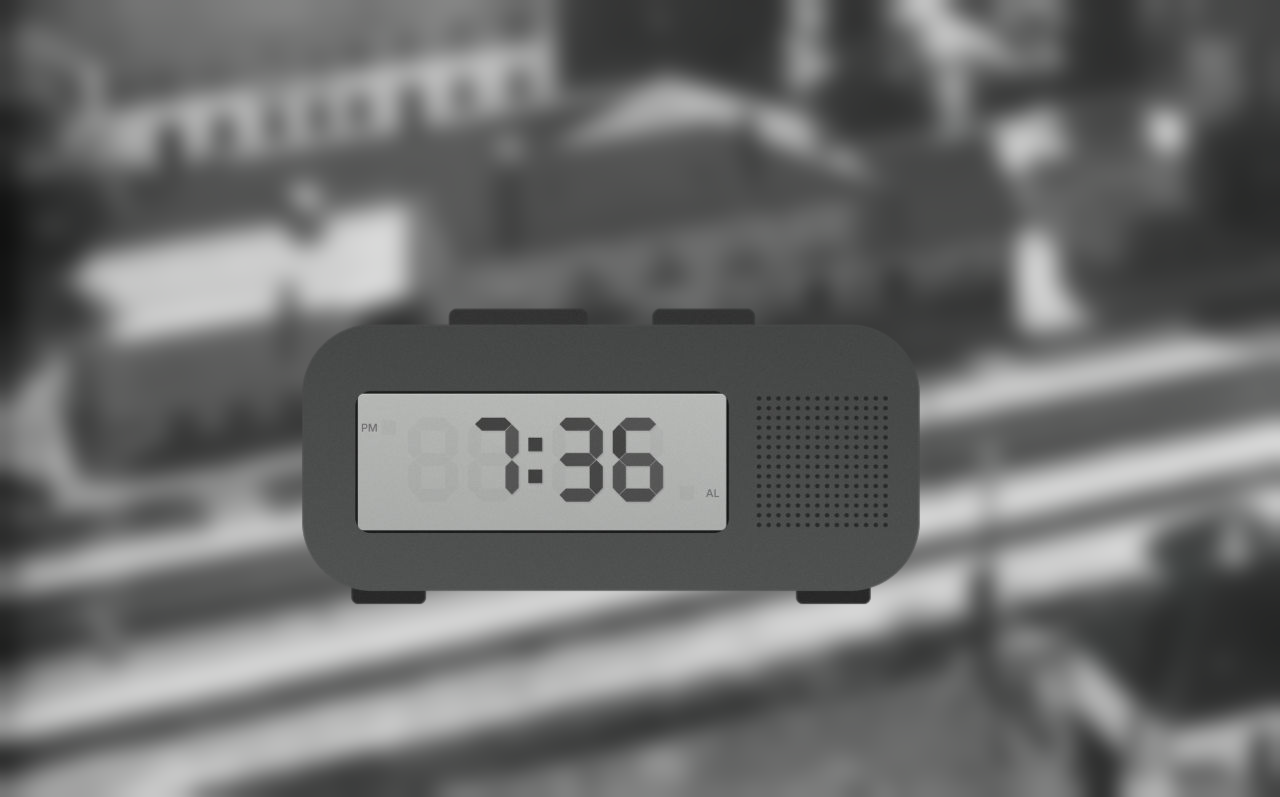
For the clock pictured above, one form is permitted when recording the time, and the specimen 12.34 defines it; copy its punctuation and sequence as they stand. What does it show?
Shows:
7.36
